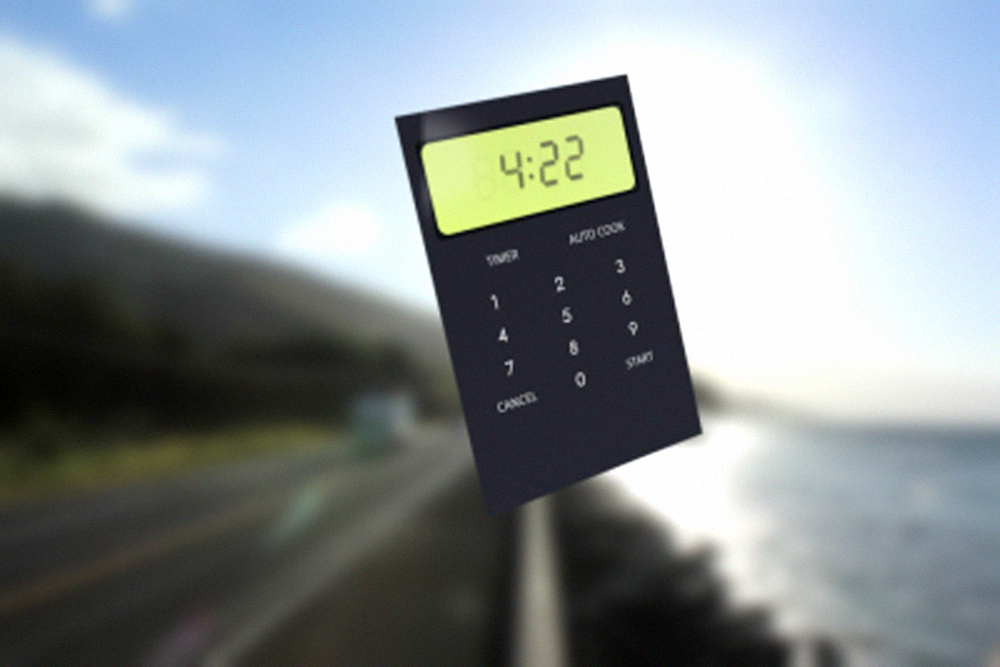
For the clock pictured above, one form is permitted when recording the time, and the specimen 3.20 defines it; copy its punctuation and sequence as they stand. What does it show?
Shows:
4.22
